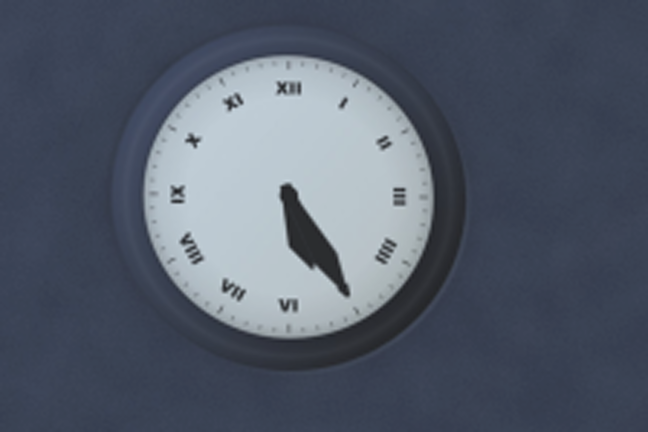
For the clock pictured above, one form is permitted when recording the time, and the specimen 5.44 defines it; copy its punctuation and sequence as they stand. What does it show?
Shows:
5.25
